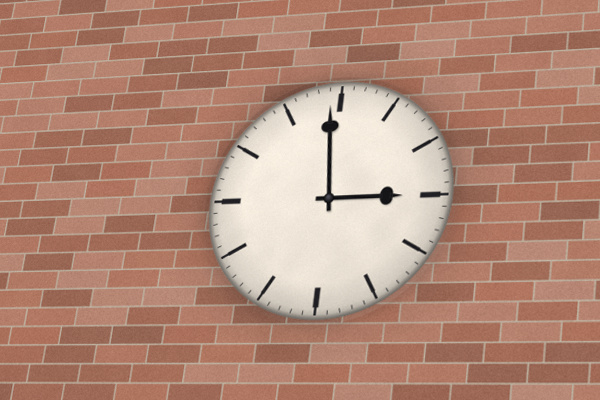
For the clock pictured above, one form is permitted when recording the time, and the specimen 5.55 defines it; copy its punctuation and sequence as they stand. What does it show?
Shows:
2.59
